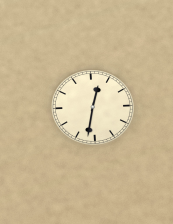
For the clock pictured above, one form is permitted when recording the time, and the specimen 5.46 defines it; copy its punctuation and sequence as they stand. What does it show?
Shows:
12.32
